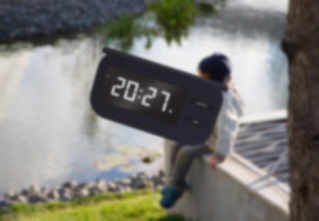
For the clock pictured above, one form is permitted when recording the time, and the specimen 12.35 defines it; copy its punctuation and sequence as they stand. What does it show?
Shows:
20.27
